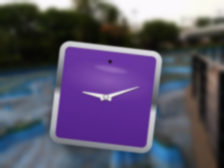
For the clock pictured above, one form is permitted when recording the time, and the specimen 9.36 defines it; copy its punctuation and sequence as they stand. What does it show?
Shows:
9.11
